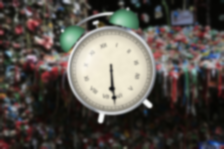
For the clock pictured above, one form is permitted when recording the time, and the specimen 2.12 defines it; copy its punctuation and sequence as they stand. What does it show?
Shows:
6.32
